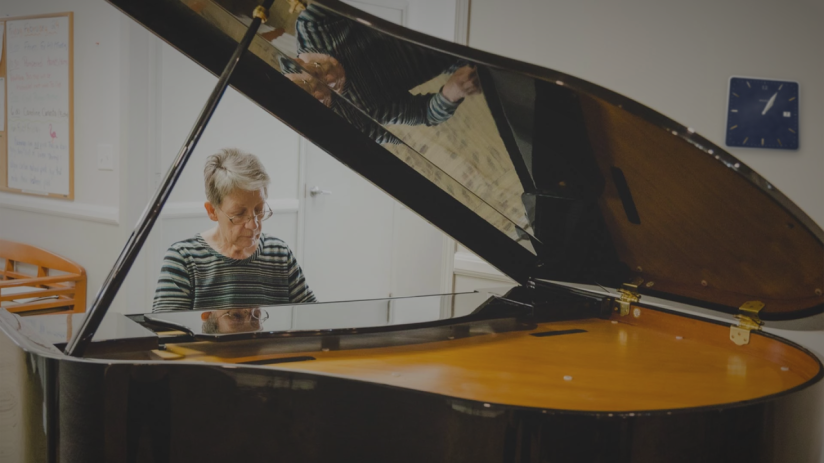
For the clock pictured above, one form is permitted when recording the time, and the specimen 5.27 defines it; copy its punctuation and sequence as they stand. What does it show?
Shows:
1.05
